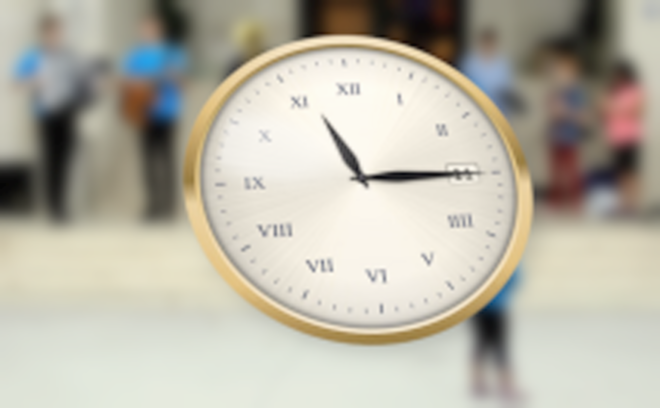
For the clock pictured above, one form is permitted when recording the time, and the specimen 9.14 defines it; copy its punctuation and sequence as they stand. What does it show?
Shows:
11.15
